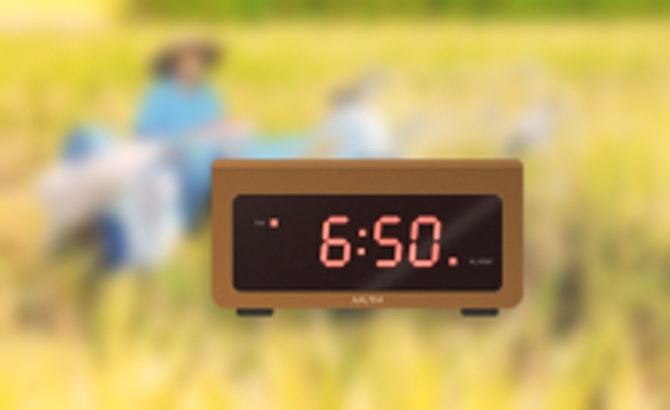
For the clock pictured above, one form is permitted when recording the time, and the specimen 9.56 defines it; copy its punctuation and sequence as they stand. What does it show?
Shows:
6.50
